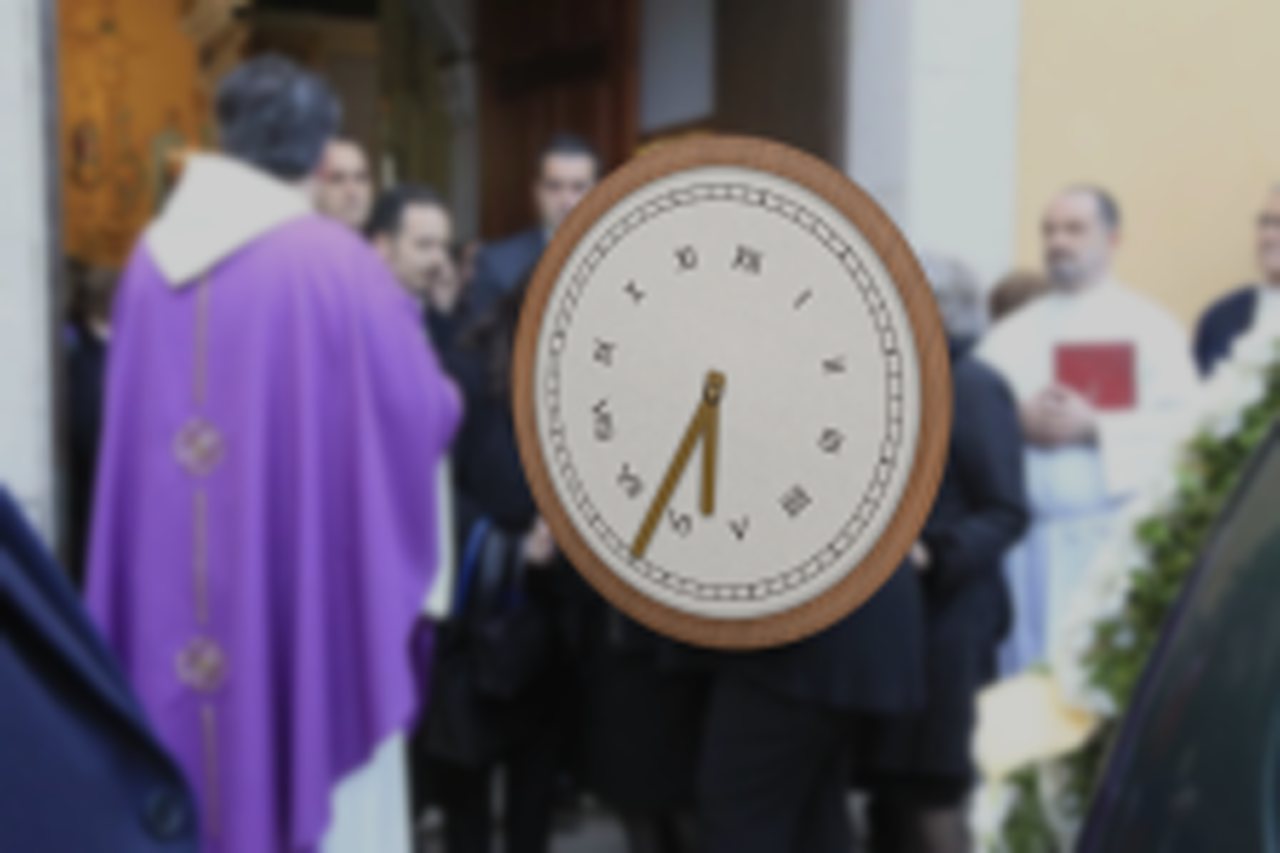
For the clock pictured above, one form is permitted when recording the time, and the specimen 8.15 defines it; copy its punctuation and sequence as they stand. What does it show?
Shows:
5.32
